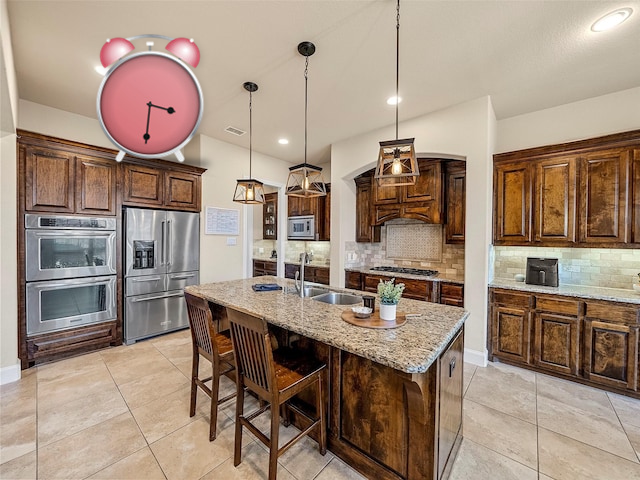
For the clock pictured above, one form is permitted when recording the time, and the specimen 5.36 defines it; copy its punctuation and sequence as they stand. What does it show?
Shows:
3.31
